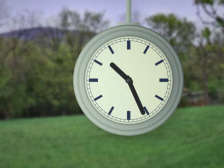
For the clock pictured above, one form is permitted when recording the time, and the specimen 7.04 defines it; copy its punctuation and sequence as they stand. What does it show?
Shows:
10.26
